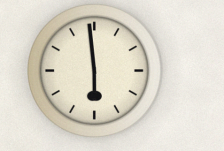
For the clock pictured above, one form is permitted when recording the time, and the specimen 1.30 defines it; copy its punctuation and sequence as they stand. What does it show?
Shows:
5.59
